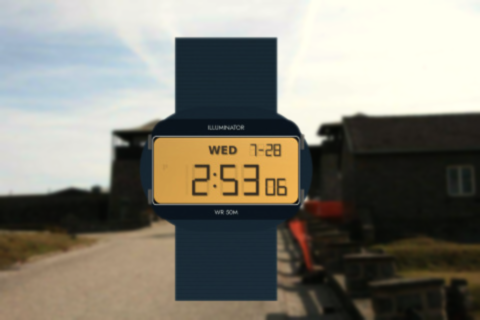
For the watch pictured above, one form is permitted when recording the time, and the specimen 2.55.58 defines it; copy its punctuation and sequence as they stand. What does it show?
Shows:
2.53.06
